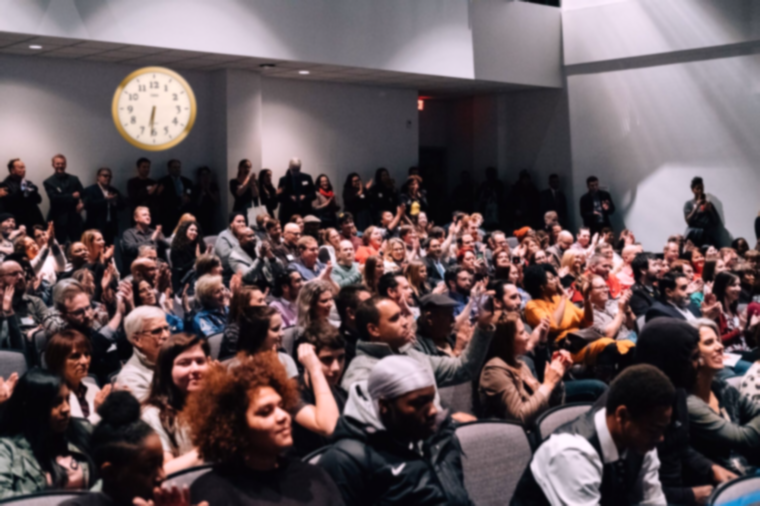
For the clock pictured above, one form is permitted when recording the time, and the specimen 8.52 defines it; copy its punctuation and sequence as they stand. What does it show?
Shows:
6.31
